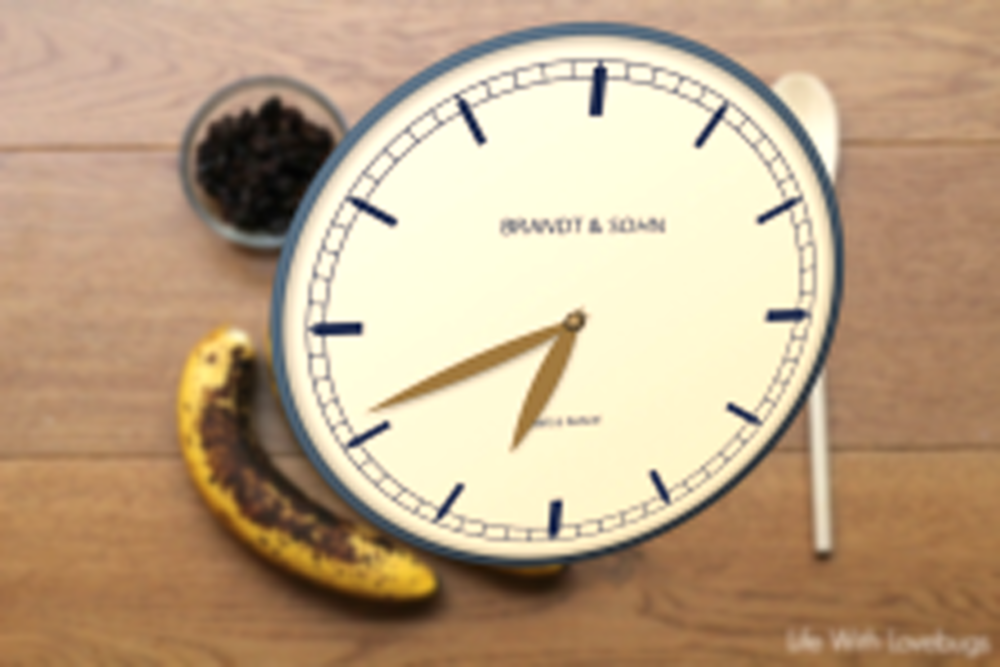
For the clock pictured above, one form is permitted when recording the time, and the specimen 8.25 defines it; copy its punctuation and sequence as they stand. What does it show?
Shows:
6.41
